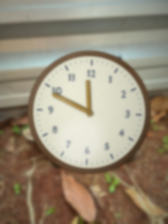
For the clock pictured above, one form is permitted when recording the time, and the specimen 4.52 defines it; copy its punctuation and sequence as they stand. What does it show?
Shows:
11.49
